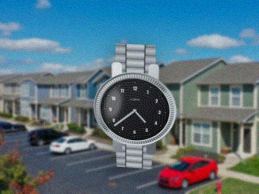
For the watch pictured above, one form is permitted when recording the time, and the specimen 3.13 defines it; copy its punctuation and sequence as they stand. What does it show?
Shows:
4.38
